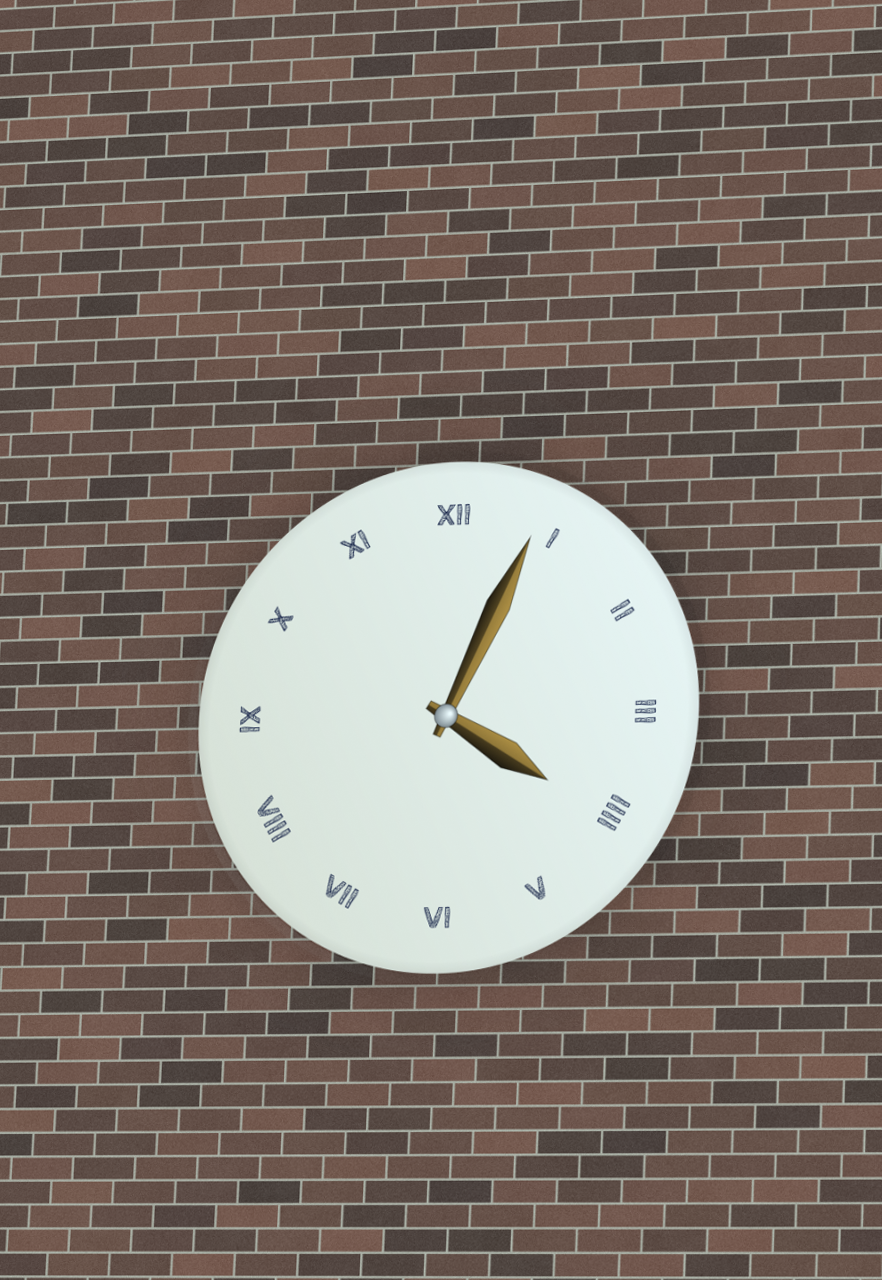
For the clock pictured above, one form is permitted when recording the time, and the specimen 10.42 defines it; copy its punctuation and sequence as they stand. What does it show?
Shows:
4.04
